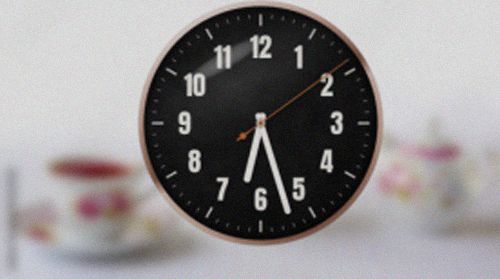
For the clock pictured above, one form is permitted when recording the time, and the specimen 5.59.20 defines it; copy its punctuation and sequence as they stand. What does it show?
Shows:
6.27.09
